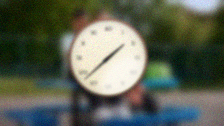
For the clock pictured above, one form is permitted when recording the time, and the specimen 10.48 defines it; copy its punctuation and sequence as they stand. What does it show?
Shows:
1.38
